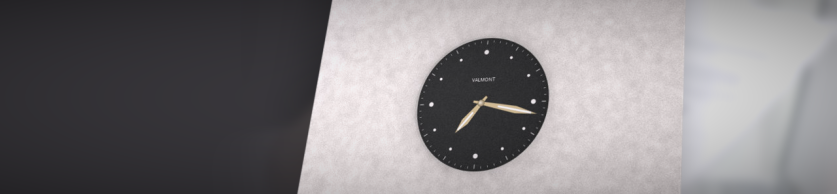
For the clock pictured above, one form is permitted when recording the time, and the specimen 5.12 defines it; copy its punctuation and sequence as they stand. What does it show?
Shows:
7.17
